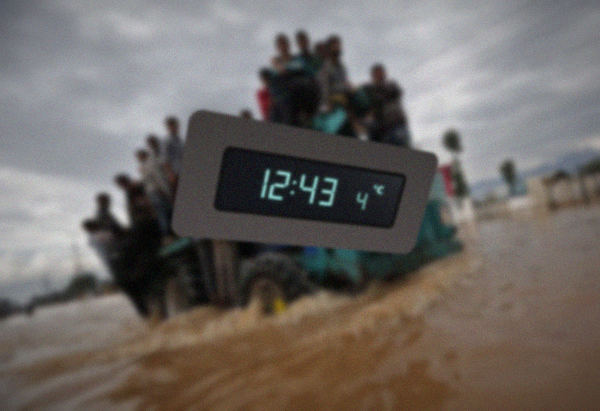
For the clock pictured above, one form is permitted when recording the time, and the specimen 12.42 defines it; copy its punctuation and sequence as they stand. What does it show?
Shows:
12.43
